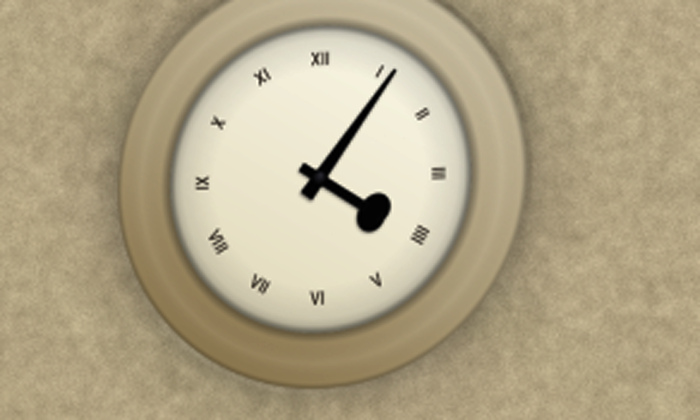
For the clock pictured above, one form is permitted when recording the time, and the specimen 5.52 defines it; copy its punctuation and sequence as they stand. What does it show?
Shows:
4.06
